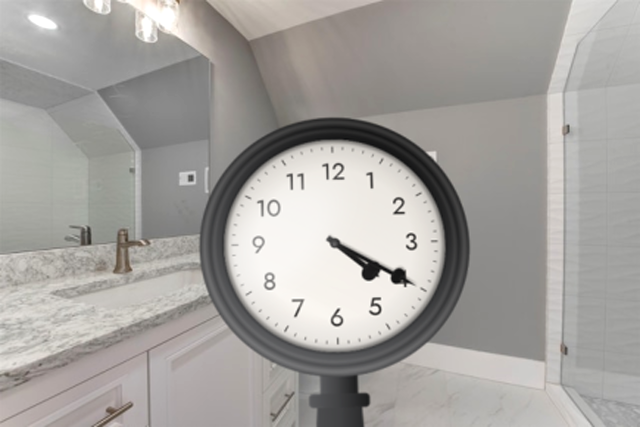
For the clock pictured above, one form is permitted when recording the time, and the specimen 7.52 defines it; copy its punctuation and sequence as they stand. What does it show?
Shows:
4.20
